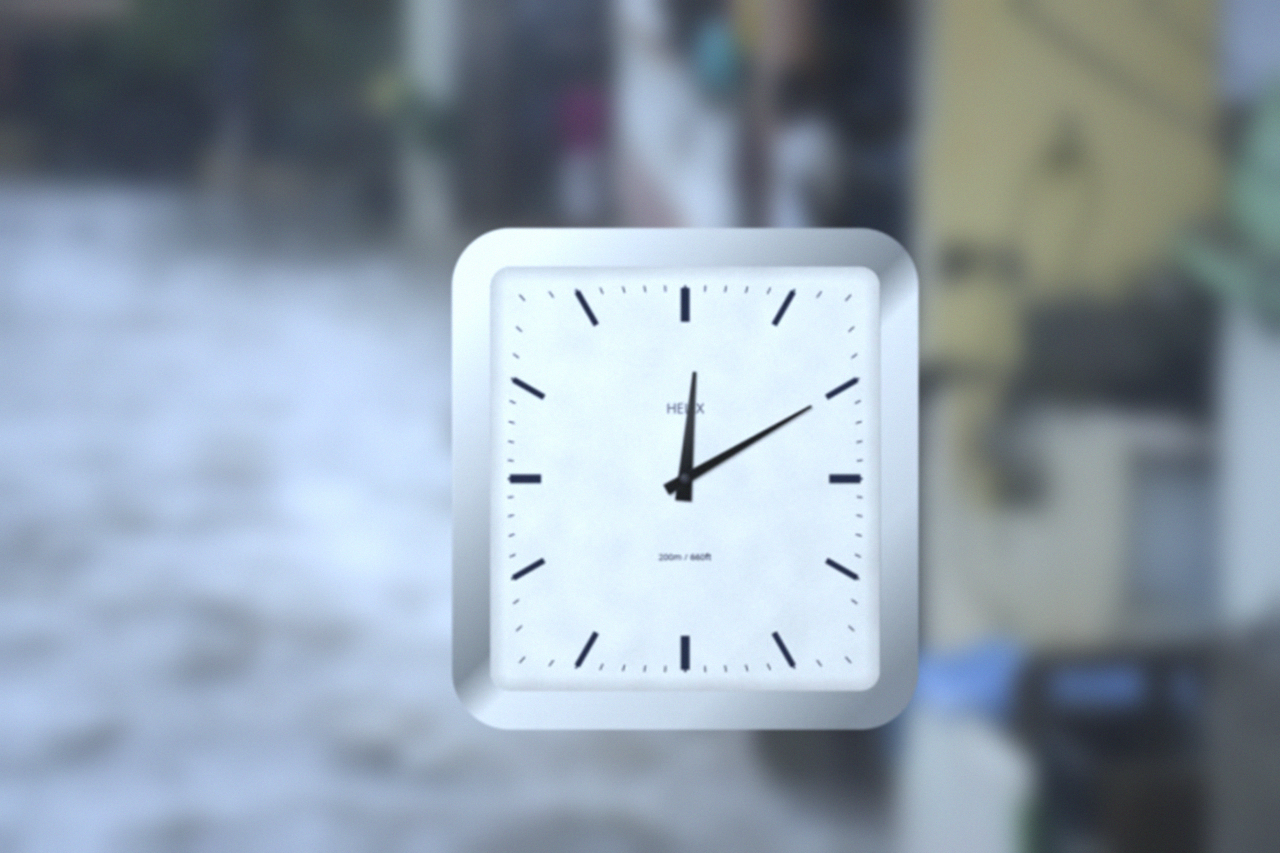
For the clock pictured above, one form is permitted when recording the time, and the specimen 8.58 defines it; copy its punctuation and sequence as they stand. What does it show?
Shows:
12.10
